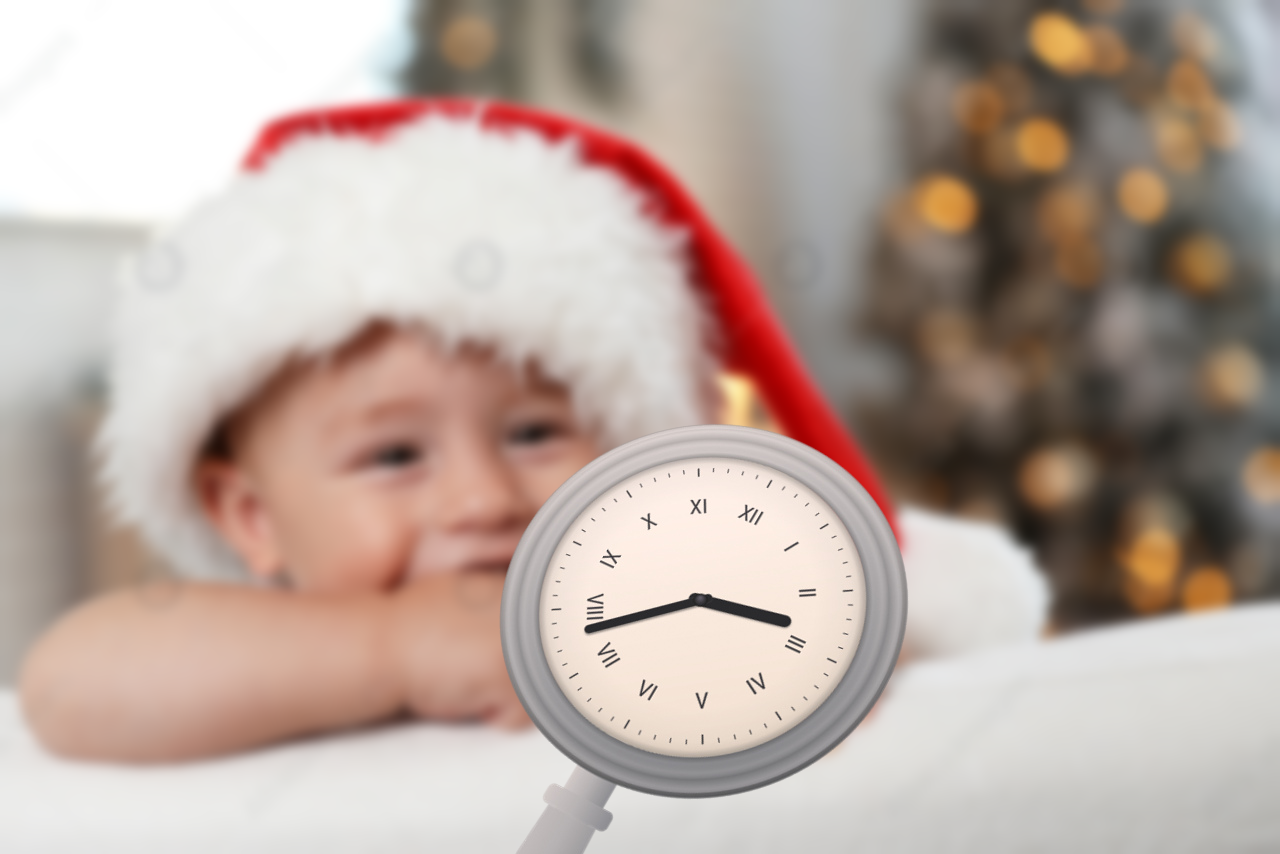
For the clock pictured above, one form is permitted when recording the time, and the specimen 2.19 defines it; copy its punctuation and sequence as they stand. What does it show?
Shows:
2.38
